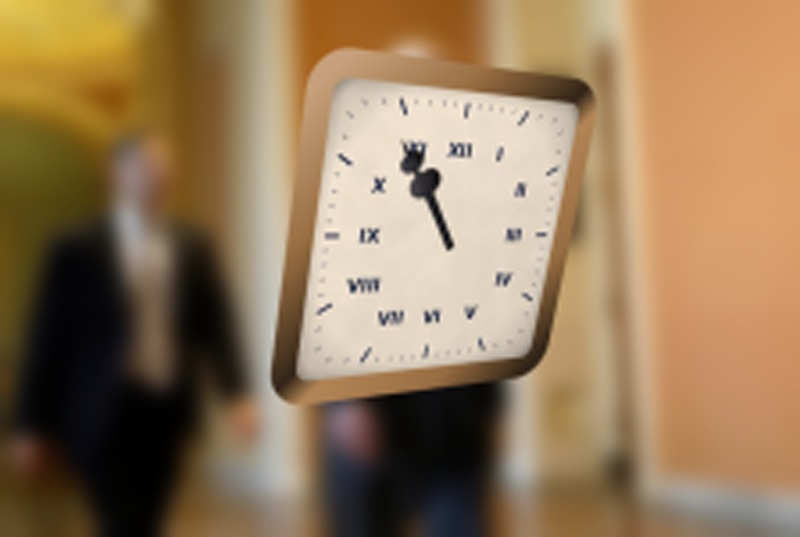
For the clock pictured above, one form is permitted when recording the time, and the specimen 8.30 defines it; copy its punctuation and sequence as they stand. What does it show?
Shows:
10.54
